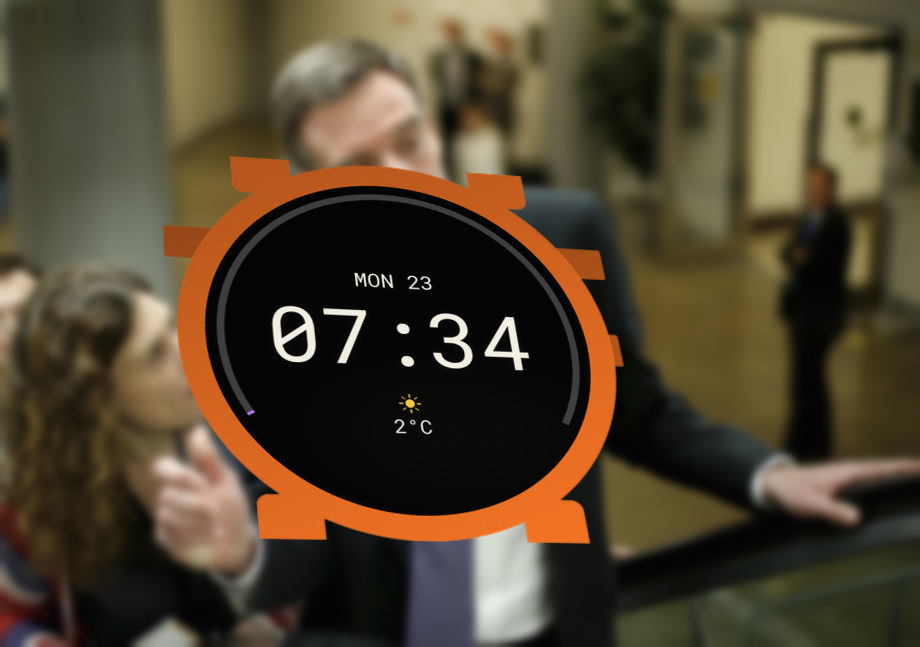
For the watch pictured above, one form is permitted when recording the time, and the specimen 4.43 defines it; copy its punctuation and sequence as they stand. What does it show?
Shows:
7.34
